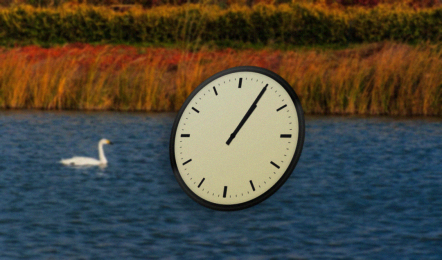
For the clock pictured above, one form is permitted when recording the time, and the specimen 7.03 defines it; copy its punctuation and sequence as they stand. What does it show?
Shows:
1.05
